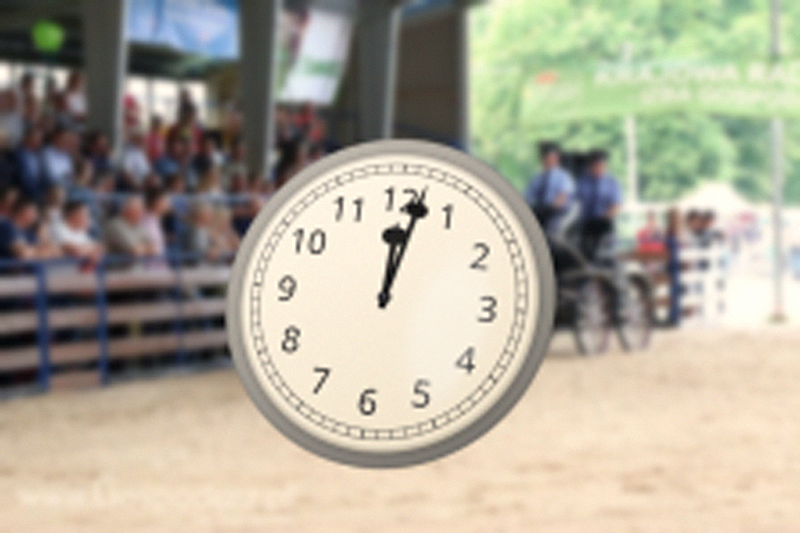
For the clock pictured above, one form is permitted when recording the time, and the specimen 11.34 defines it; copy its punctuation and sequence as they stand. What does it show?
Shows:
12.02
